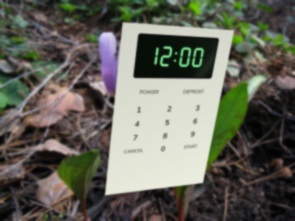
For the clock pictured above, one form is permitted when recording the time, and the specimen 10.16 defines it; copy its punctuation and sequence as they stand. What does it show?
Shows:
12.00
